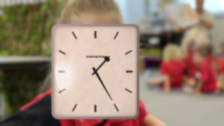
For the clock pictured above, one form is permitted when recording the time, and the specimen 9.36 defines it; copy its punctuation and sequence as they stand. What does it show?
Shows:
1.25
